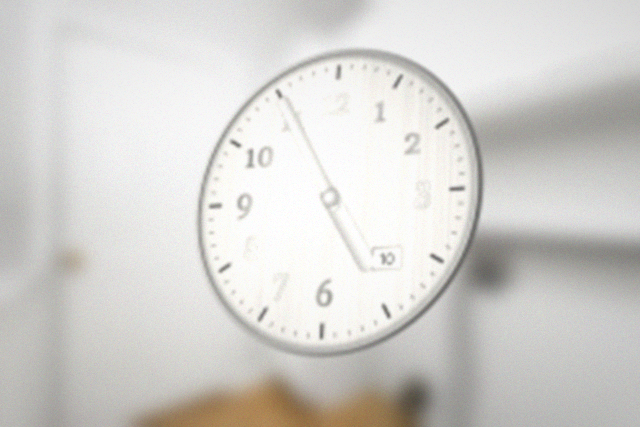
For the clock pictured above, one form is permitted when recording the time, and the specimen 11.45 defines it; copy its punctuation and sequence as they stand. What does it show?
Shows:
4.55
